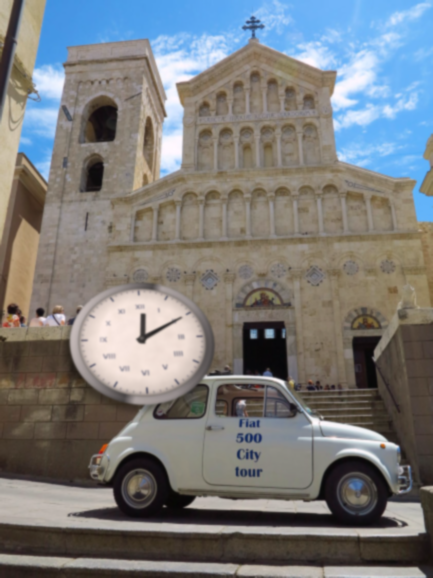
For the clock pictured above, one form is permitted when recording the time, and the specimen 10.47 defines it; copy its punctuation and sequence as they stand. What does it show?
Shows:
12.10
